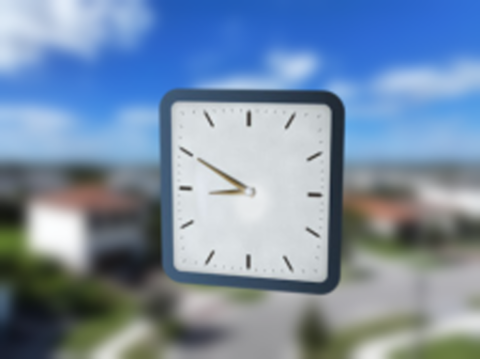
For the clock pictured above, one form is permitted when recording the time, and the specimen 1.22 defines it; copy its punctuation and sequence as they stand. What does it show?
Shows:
8.50
